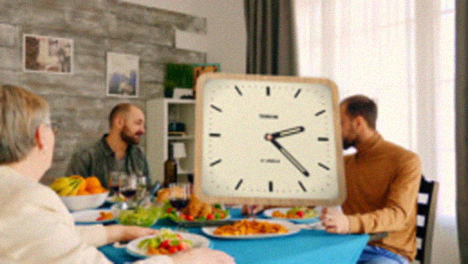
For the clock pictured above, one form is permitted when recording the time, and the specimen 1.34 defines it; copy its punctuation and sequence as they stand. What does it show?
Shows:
2.23
